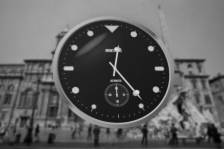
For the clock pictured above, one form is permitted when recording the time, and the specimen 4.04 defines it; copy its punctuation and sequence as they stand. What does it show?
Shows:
12.24
